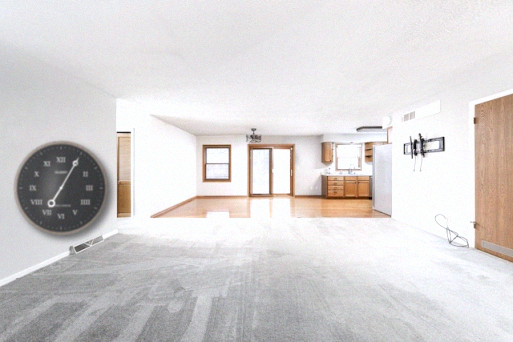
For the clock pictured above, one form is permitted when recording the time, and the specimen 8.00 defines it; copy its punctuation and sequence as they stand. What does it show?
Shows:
7.05
